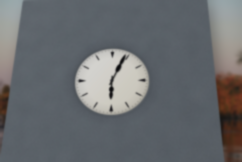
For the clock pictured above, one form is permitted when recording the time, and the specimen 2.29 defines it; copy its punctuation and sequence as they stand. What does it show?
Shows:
6.04
